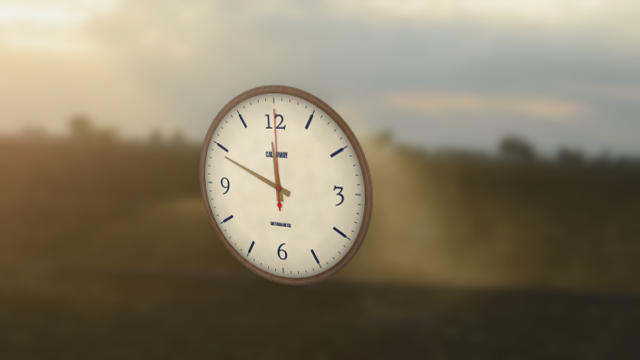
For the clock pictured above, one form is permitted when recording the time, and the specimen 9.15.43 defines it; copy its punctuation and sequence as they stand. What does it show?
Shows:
11.49.00
